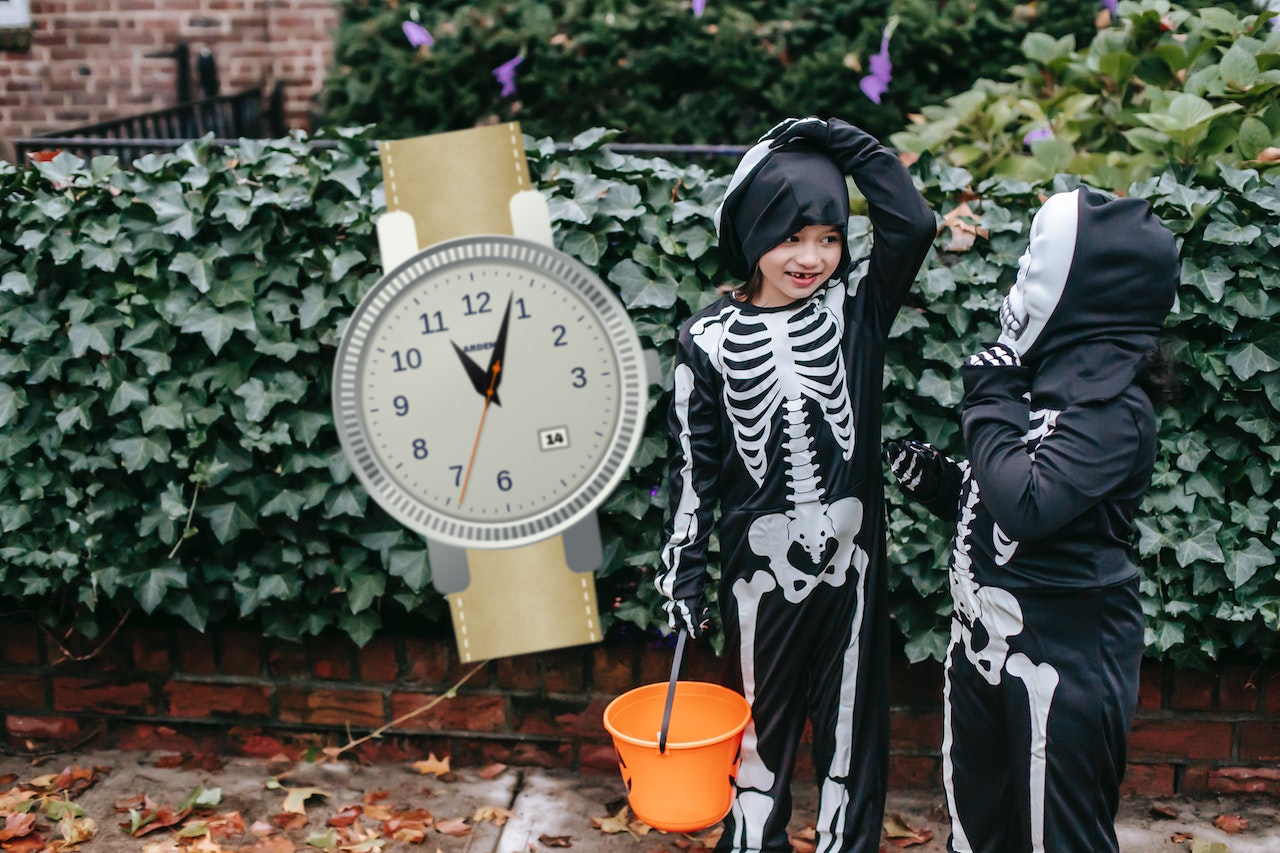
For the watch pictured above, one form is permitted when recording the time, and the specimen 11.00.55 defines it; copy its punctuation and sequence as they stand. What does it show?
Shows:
11.03.34
